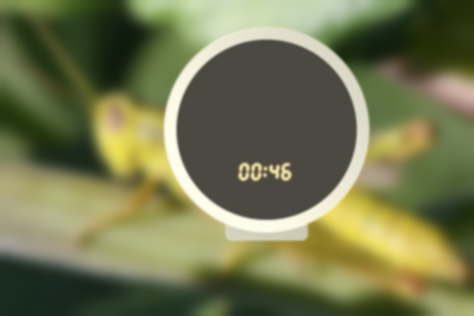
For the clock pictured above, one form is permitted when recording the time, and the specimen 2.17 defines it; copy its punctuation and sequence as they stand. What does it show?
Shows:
0.46
